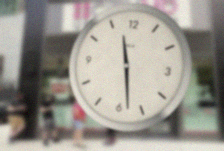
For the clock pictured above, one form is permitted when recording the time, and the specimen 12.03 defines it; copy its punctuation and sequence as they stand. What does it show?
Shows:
11.28
